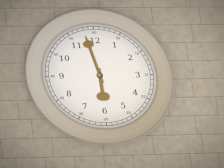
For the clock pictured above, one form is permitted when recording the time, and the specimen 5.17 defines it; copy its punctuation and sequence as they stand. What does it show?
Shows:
5.58
